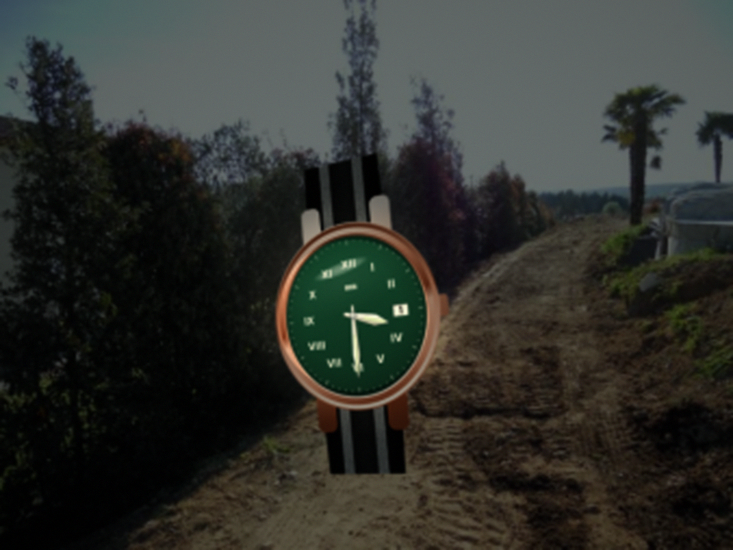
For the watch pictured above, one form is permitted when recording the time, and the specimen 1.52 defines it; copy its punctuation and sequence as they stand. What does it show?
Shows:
3.30
